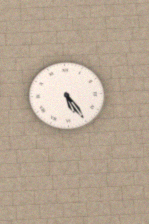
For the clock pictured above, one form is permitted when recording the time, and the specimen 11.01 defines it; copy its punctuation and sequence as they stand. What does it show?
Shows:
5.25
